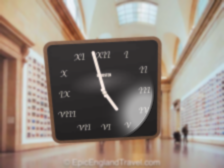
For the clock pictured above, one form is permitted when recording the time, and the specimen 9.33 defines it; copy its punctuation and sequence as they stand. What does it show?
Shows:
4.58
